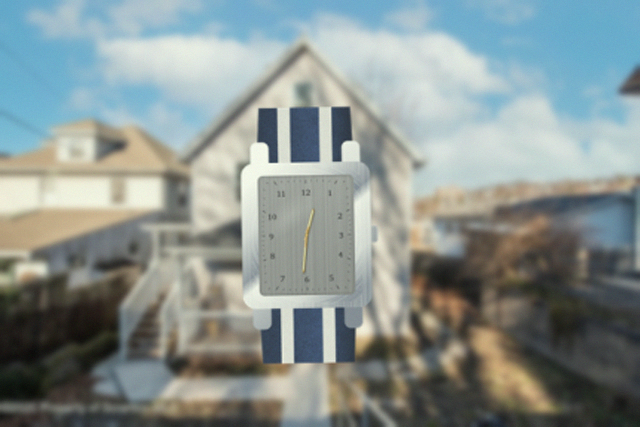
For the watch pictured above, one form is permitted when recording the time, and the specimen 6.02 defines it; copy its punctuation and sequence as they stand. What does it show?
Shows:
12.31
